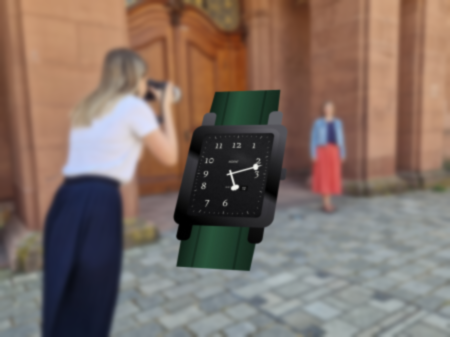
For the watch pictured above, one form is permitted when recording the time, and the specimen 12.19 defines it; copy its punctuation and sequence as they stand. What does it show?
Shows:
5.12
